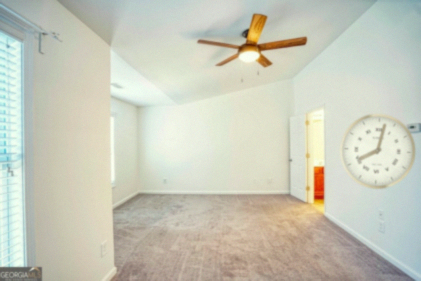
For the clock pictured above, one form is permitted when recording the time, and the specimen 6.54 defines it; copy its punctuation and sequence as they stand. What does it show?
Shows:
8.02
